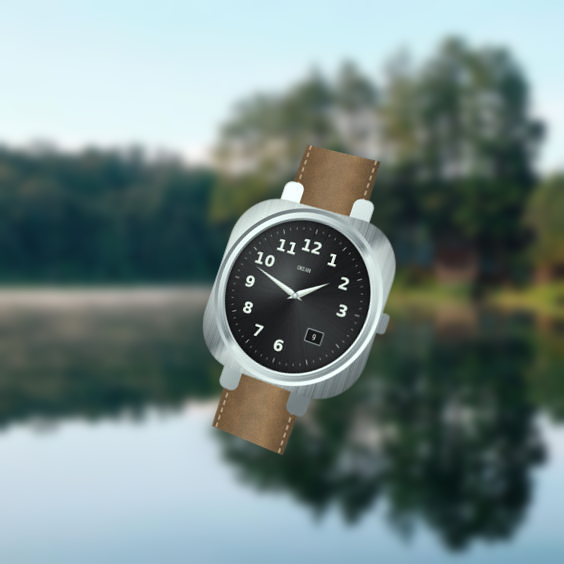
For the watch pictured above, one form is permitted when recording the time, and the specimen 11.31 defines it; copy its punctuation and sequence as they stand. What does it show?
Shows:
1.48
